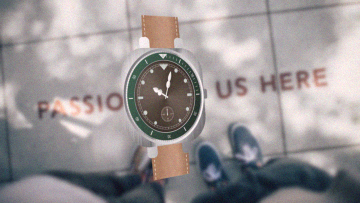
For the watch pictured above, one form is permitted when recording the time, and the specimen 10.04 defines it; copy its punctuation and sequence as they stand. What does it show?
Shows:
10.03
